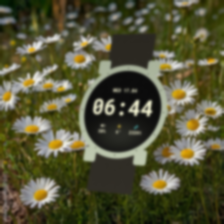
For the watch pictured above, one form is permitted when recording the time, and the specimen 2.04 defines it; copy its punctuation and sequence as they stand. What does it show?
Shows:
6.44
